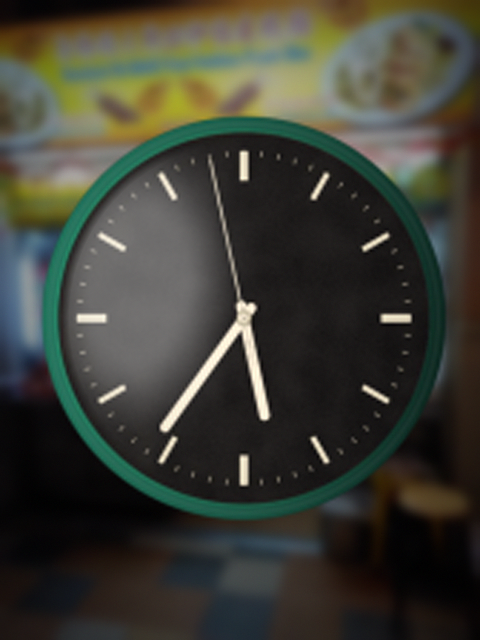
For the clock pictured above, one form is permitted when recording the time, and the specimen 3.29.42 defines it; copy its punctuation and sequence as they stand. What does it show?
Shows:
5.35.58
